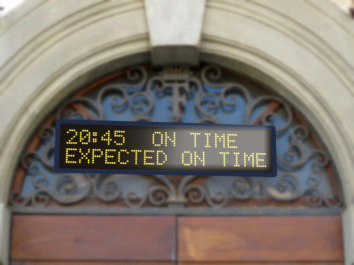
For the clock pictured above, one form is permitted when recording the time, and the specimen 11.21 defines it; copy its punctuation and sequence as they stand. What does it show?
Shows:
20.45
